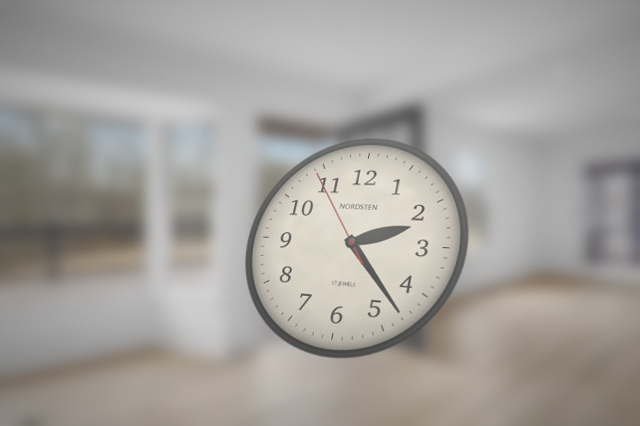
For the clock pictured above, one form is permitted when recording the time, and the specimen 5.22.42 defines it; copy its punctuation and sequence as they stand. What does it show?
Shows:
2.22.54
